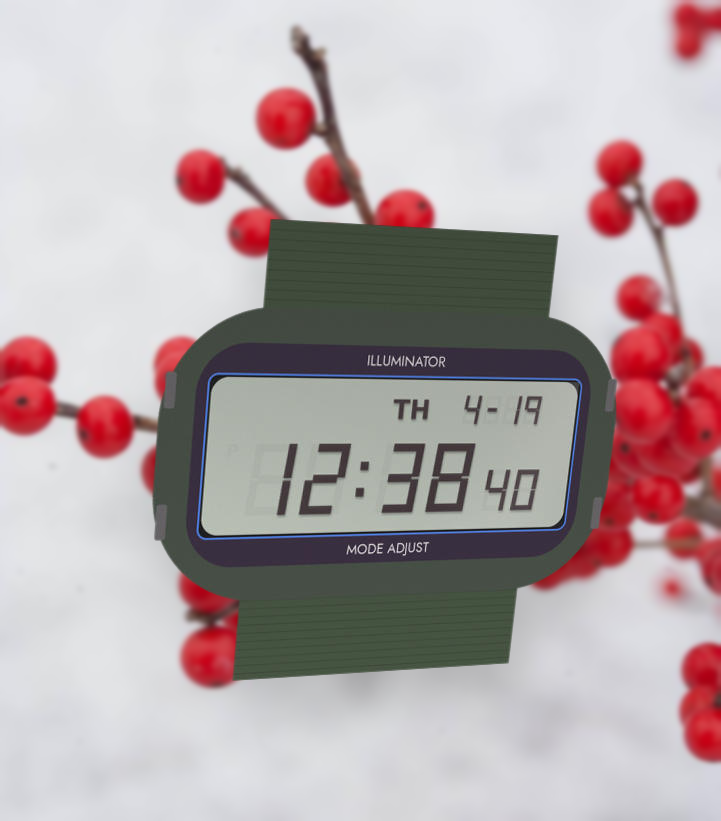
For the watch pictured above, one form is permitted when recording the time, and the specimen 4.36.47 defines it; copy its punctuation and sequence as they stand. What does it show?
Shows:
12.38.40
